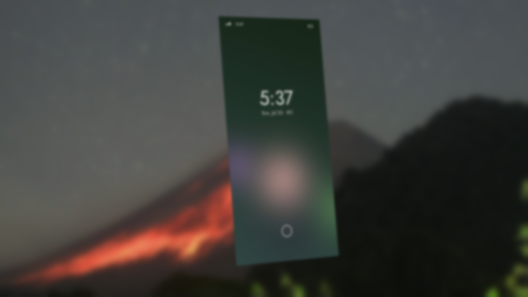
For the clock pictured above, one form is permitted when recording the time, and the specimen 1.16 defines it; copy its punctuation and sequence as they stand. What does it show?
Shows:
5.37
